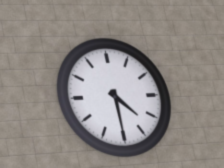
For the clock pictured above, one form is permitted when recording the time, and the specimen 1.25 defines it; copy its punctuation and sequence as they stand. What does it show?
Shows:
4.30
